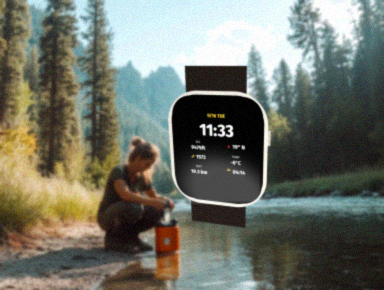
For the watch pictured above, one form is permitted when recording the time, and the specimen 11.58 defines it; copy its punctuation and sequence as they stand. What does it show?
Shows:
11.33
